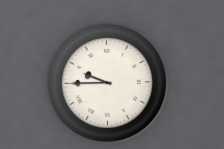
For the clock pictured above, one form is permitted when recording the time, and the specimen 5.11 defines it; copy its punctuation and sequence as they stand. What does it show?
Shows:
9.45
